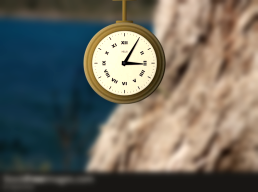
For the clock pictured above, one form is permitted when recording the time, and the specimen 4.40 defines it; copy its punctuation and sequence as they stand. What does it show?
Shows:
3.05
